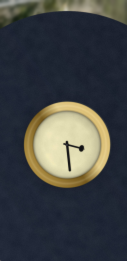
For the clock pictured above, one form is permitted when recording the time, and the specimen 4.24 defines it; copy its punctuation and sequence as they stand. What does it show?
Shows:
3.29
